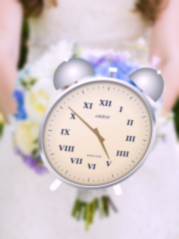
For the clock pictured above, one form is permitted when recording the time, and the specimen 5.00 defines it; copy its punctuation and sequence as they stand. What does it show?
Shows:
4.51
